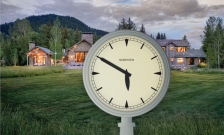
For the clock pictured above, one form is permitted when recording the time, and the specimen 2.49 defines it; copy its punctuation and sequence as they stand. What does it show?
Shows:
5.50
